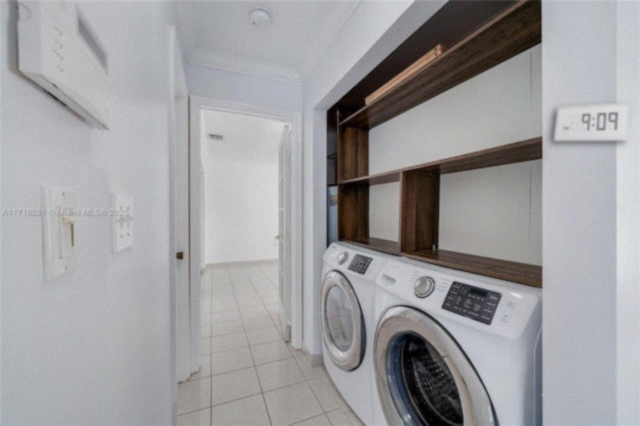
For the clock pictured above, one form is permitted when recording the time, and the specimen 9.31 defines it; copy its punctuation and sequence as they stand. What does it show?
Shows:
9.09
